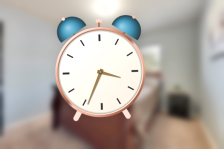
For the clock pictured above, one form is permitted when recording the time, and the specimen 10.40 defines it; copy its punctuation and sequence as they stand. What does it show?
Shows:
3.34
